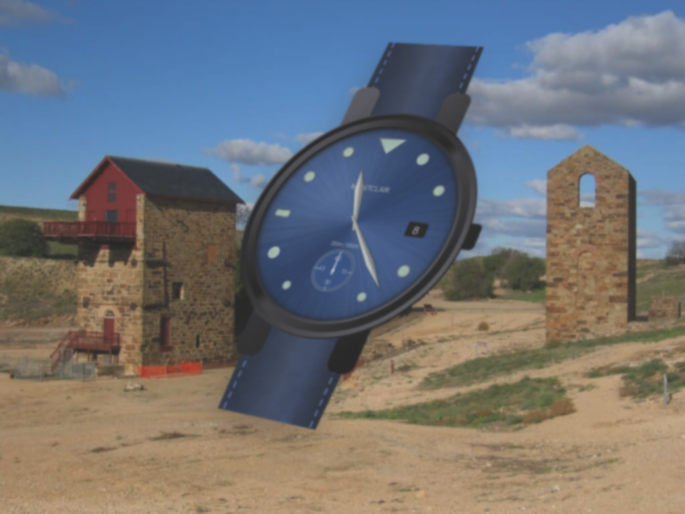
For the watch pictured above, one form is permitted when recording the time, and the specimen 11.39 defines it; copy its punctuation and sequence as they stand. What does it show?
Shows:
11.23
